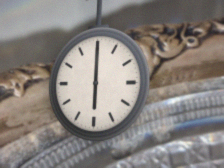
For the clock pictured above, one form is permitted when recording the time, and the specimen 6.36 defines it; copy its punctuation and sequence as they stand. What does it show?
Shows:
6.00
